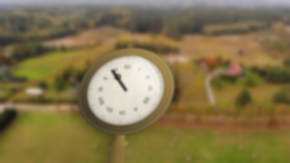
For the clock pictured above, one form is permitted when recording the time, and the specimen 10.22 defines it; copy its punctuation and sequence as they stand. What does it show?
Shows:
10.54
